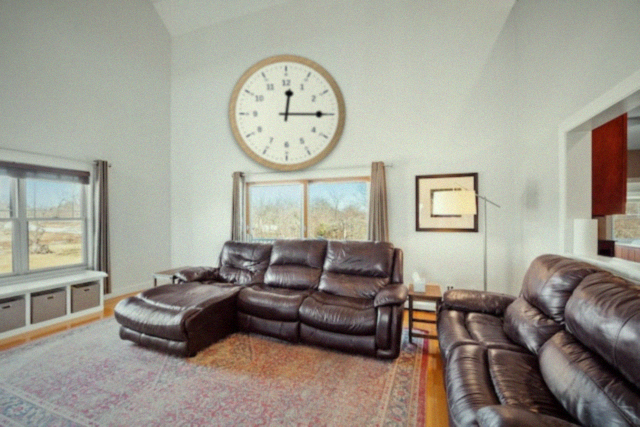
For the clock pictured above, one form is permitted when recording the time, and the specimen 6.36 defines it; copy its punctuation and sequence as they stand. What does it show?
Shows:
12.15
